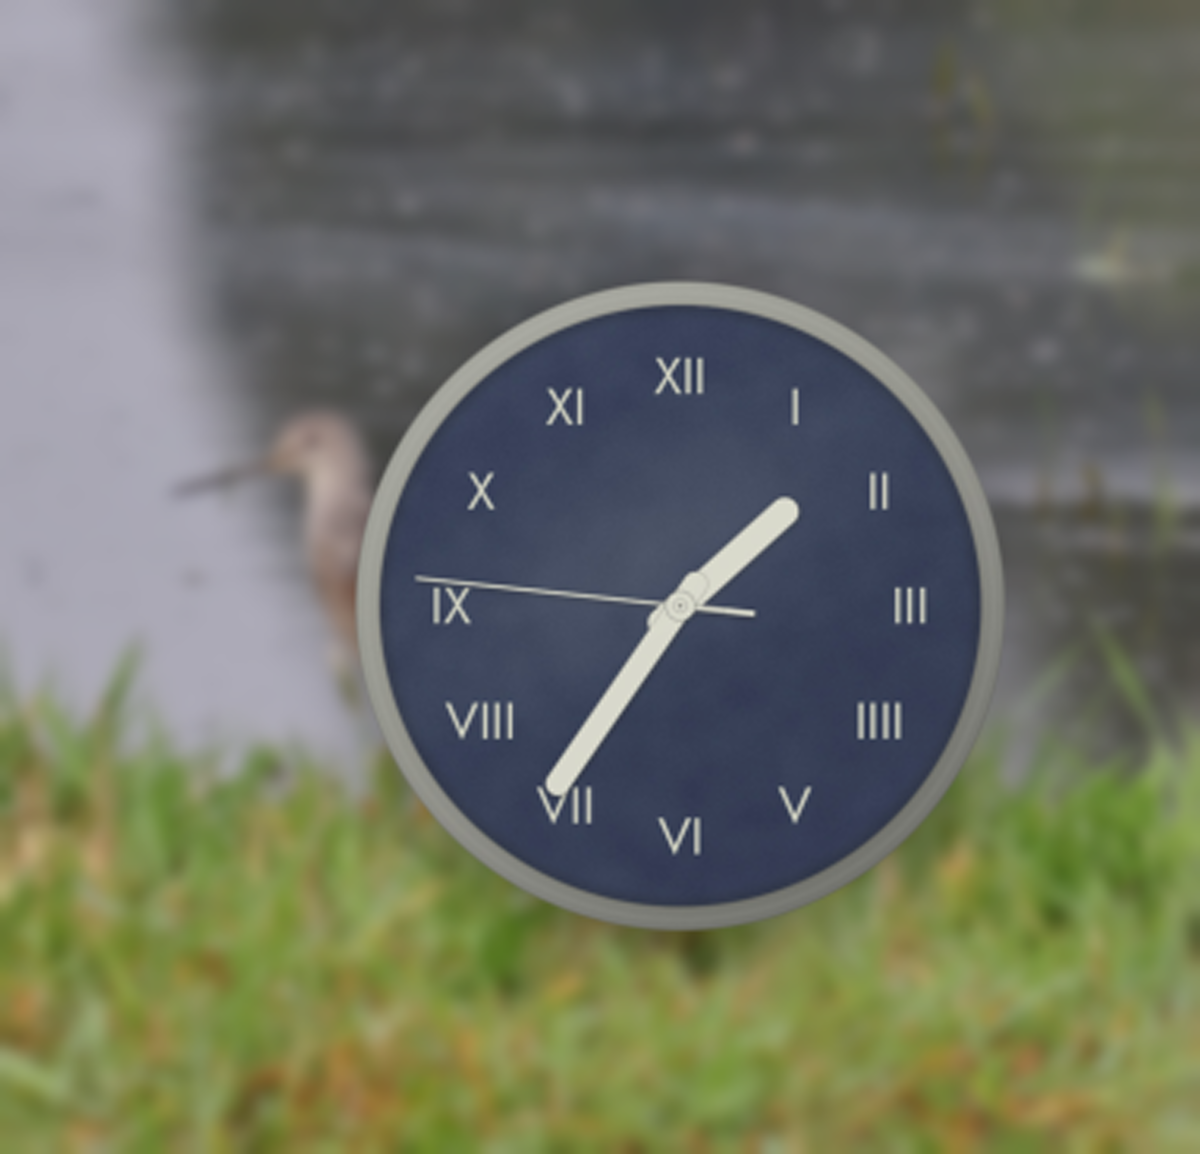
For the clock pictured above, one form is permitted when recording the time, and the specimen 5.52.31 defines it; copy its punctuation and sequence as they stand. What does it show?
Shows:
1.35.46
